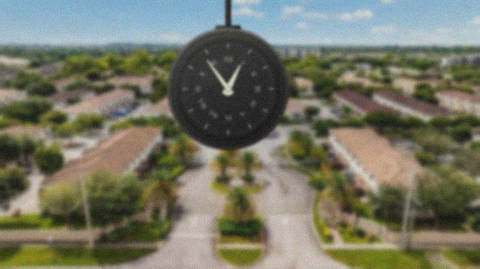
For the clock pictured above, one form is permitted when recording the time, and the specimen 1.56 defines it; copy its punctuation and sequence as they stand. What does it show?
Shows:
12.54
